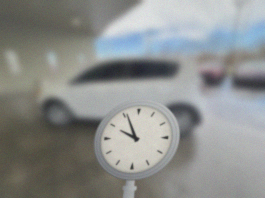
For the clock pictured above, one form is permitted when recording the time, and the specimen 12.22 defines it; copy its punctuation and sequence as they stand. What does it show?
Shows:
9.56
